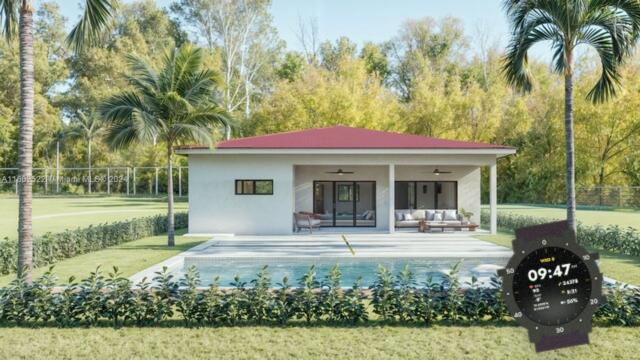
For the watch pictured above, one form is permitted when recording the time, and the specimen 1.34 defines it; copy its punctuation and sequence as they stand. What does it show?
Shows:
9.47
